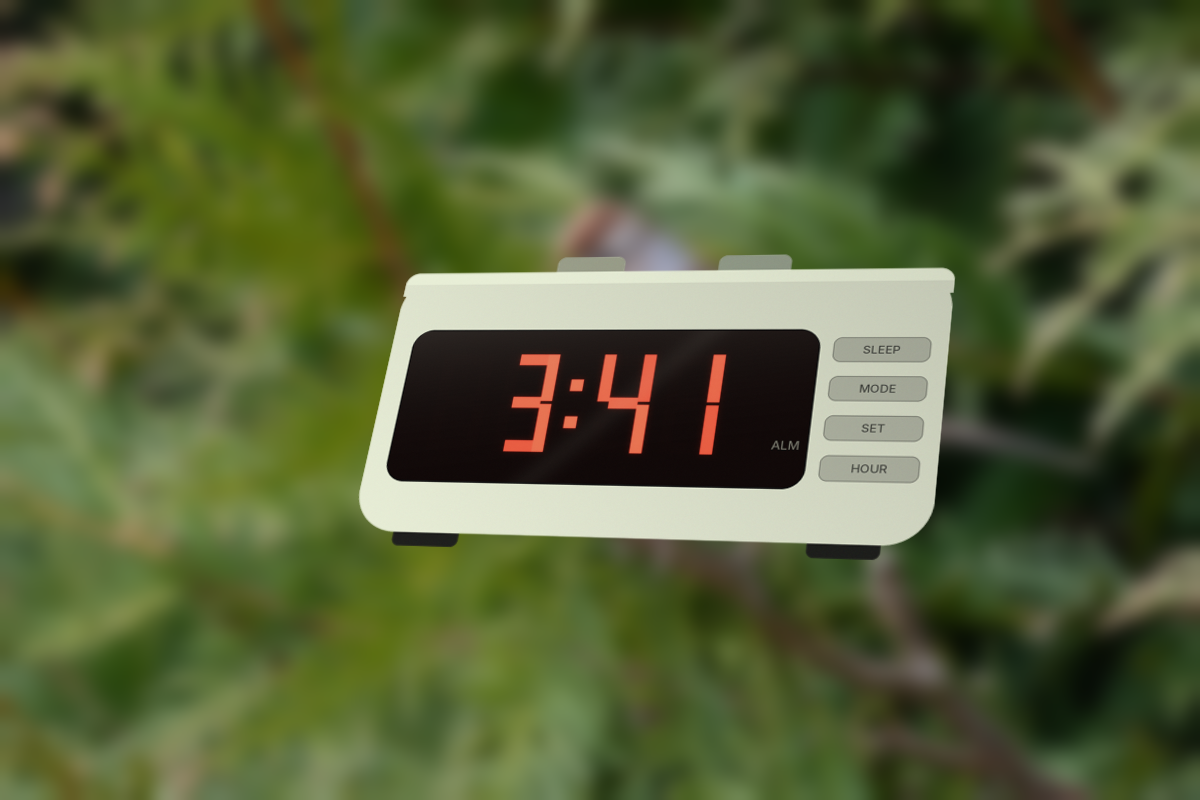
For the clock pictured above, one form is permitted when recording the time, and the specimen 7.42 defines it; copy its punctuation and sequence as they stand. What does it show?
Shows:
3.41
